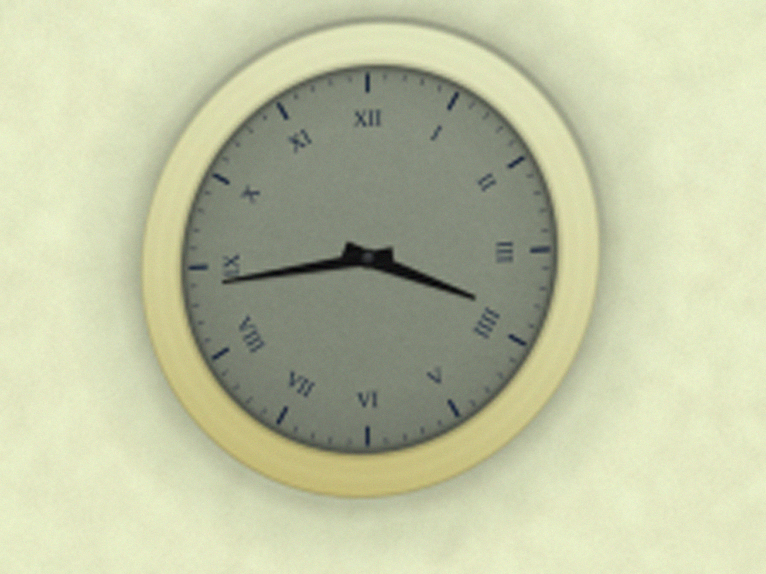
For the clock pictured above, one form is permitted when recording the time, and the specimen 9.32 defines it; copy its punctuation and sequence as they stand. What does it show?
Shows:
3.44
